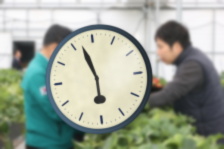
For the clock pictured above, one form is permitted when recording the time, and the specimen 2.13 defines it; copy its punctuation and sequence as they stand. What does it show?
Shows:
5.57
